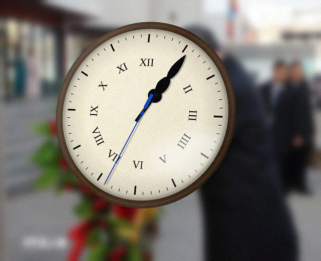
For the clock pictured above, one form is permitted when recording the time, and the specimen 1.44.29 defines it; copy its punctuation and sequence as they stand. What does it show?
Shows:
1.05.34
